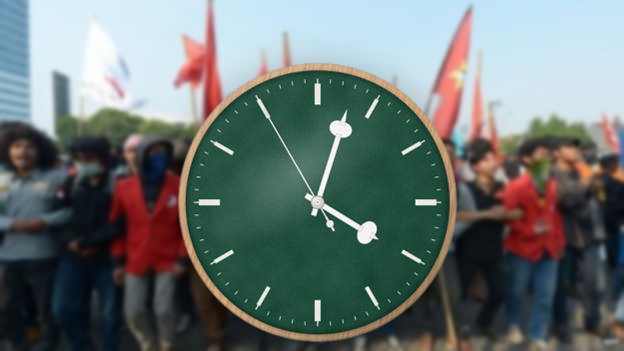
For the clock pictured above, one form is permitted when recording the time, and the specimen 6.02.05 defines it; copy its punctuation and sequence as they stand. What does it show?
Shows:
4.02.55
